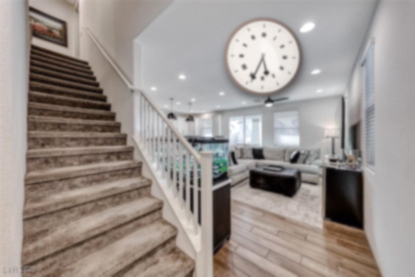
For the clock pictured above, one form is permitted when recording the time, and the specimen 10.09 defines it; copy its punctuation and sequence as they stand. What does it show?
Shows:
5.34
